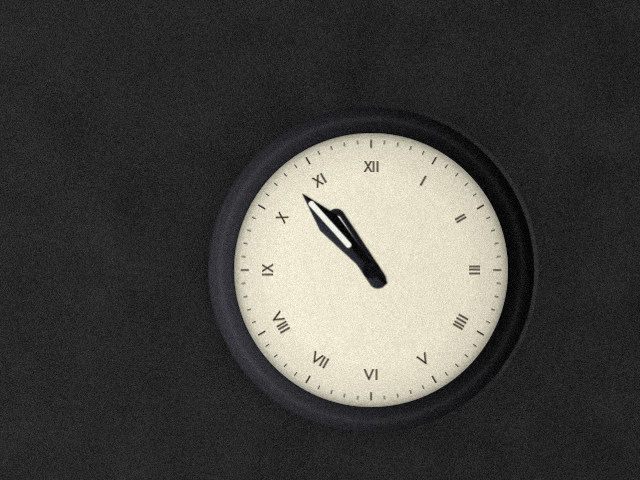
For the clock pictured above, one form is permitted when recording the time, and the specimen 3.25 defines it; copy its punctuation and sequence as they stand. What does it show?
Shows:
10.53
